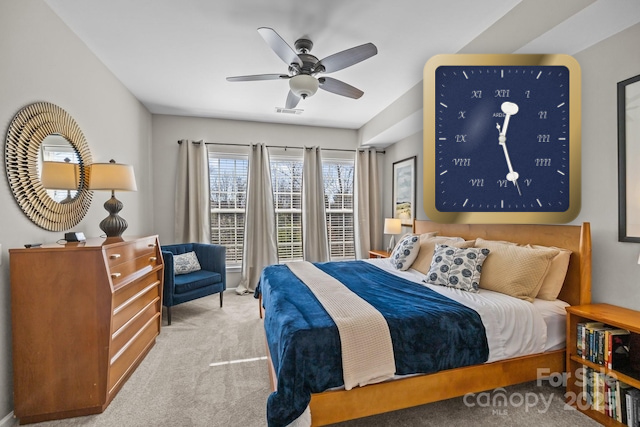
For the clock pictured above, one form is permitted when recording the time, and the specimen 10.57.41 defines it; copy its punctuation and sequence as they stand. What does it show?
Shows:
12.27.27
